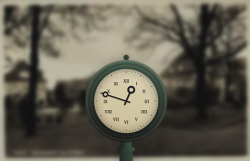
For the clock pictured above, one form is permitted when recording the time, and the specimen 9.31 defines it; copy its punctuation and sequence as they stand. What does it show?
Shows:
12.48
